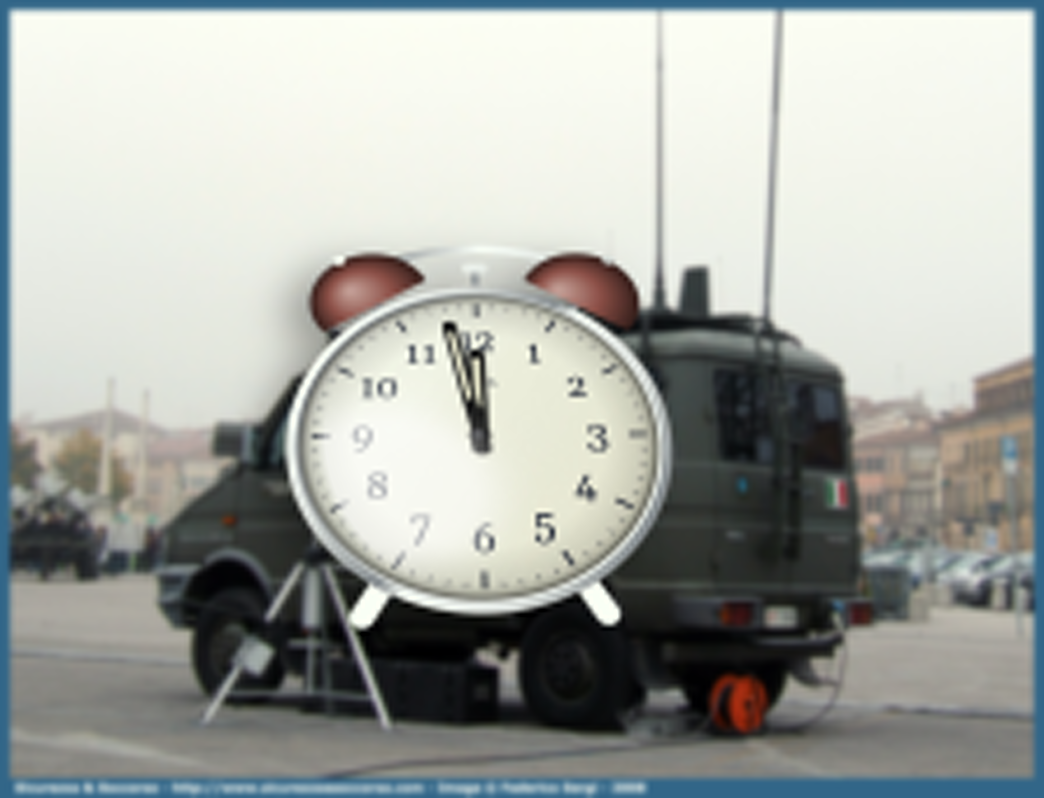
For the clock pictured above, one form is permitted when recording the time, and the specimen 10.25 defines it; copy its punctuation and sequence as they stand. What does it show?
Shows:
11.58
